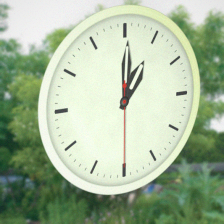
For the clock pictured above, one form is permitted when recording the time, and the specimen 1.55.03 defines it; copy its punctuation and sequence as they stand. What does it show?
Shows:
1.00.30
